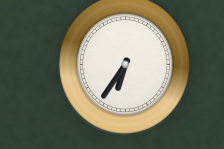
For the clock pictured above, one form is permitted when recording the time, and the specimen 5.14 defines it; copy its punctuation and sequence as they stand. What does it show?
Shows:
6.36
